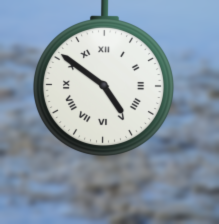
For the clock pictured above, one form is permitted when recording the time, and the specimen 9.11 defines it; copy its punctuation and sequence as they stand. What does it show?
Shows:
4.51
